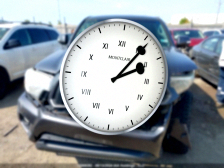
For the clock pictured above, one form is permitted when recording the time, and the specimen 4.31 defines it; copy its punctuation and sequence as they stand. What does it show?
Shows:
2.06
